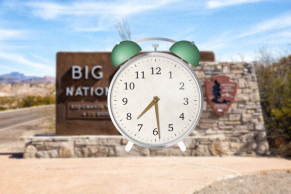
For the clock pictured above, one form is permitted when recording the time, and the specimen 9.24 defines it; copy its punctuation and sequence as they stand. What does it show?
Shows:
7.29
